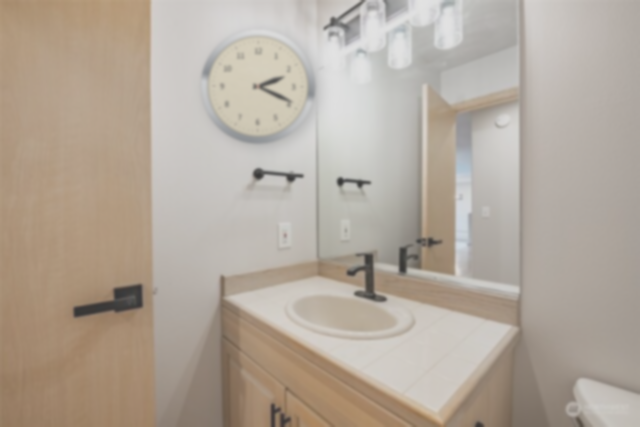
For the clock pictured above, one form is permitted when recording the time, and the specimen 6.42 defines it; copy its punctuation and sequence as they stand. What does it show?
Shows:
2.19
